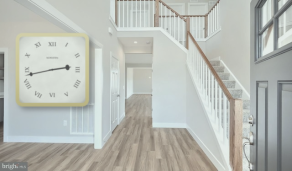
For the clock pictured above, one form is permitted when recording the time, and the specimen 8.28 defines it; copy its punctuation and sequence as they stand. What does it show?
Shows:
2.43
